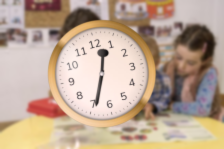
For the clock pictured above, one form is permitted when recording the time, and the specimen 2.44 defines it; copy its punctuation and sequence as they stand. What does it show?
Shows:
12.34
